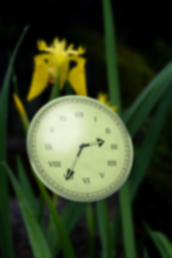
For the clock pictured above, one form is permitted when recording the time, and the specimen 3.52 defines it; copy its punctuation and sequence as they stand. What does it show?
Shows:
2.35
